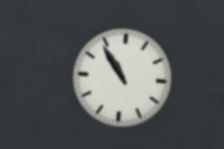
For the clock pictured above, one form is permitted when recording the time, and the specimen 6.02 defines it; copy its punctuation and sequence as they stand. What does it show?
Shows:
10.54
